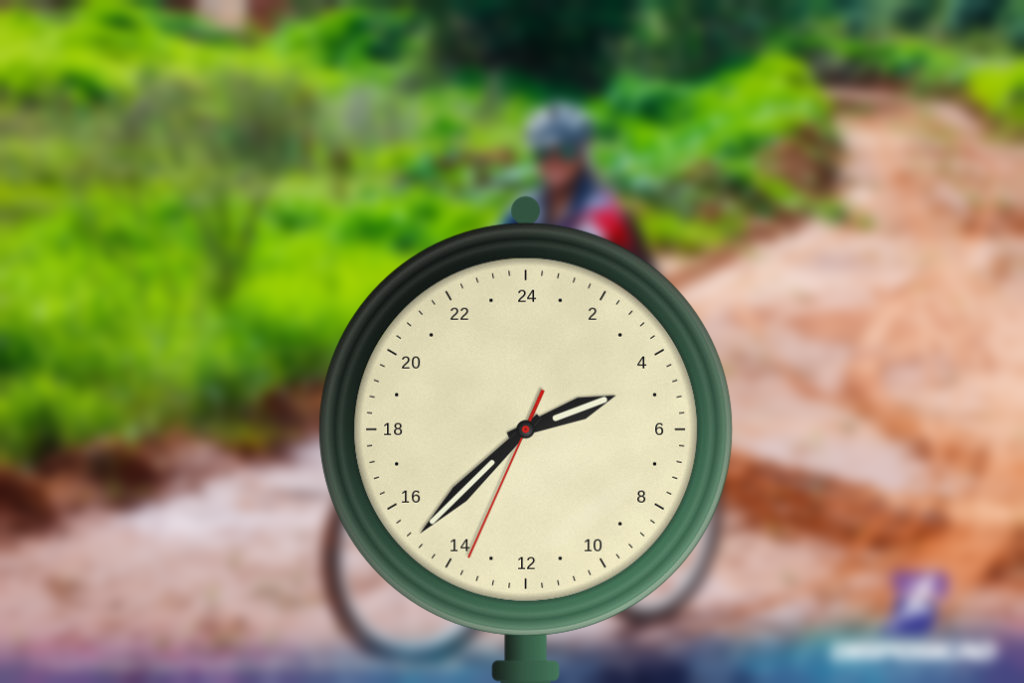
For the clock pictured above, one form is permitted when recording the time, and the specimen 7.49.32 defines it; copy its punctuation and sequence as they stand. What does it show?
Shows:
4.37.34
